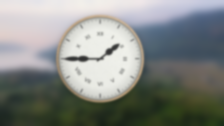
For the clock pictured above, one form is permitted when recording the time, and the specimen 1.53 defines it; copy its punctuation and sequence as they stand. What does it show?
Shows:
1.45
